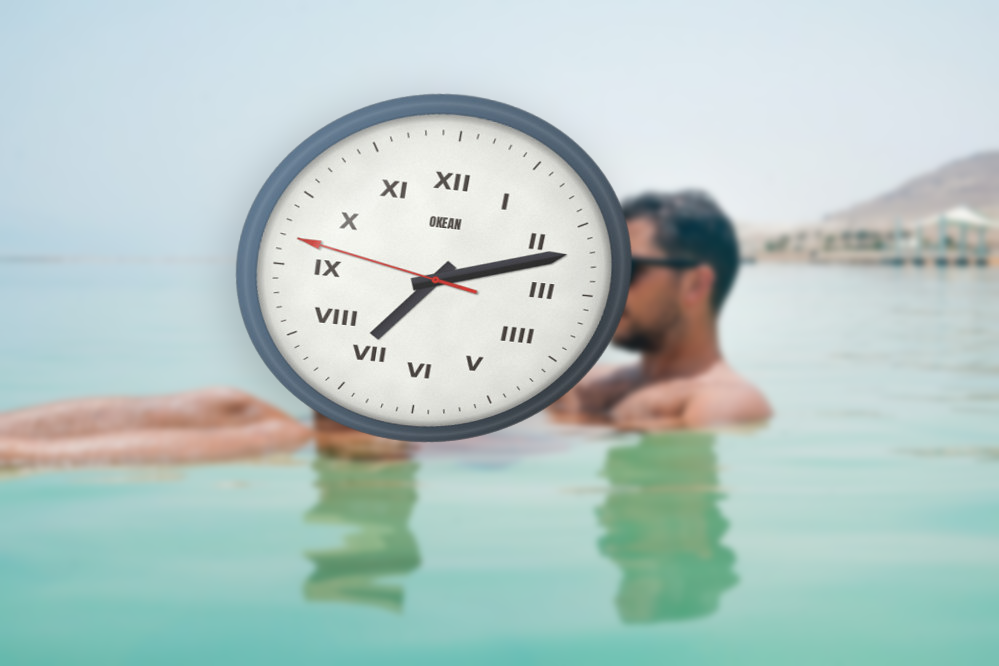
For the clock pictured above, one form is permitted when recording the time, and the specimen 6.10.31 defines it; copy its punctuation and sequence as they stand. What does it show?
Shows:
7.11.47
